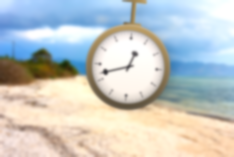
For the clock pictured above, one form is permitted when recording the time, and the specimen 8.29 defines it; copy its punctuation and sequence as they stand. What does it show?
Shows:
12.42
